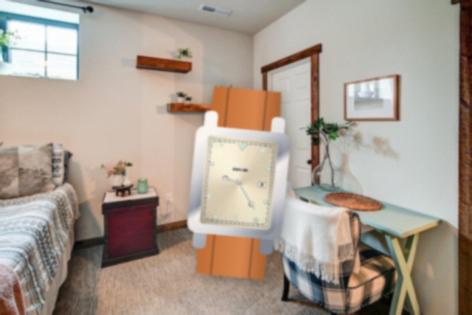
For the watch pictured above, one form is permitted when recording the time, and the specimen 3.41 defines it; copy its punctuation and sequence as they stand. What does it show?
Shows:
9.24
